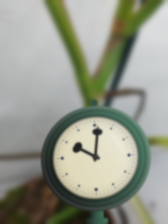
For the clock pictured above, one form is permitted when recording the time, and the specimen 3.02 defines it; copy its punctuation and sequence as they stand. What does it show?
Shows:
10.01
